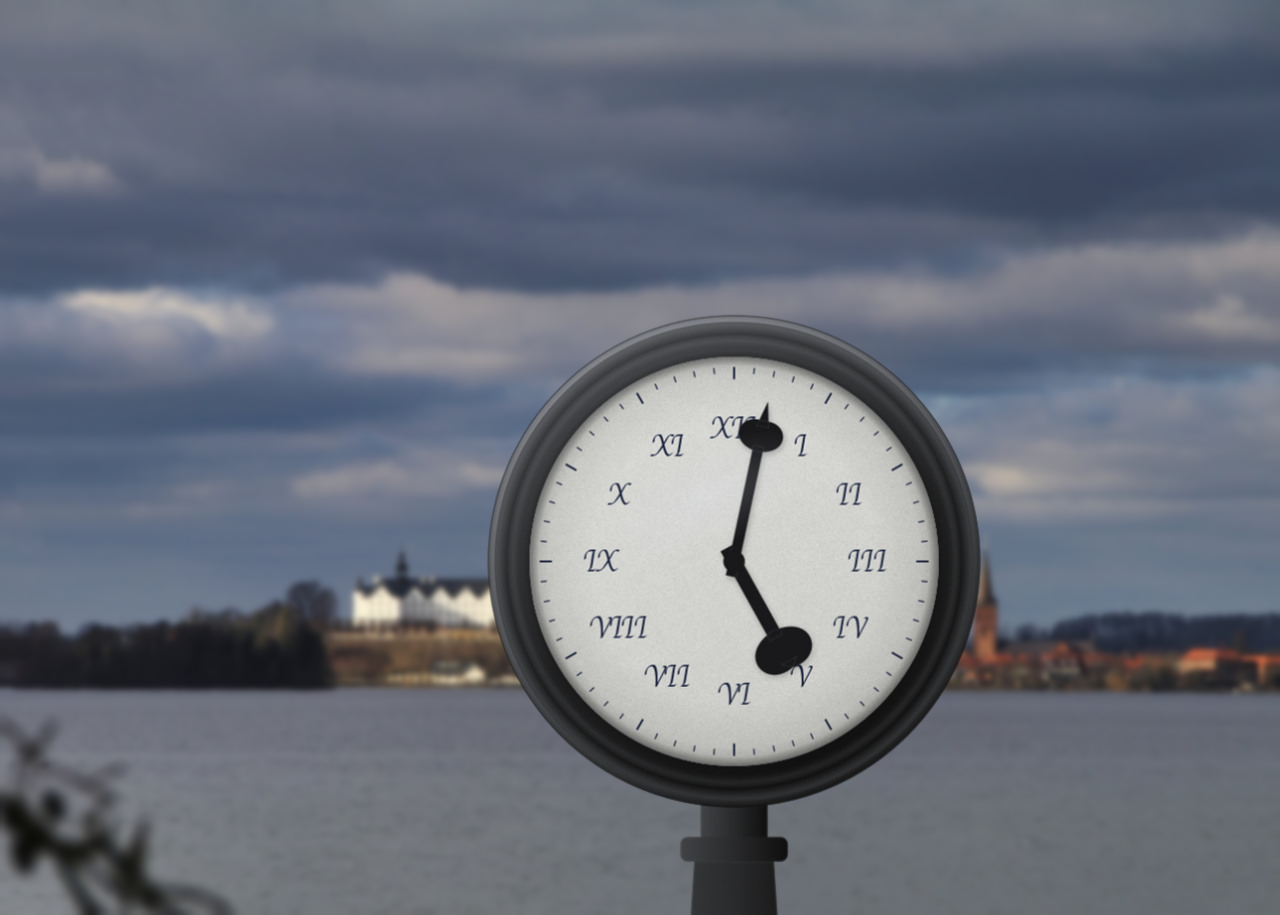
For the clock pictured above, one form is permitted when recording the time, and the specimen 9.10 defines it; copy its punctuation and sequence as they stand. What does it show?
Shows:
5.02
